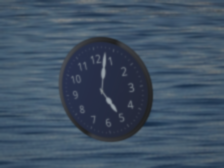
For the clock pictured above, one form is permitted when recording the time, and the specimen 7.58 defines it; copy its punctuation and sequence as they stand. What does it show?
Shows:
5.03
